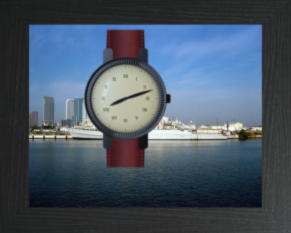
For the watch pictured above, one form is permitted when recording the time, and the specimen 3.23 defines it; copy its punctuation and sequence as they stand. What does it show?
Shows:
8.12
